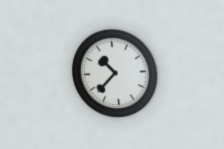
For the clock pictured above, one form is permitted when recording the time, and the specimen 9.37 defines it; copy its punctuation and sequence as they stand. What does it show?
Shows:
10.38
